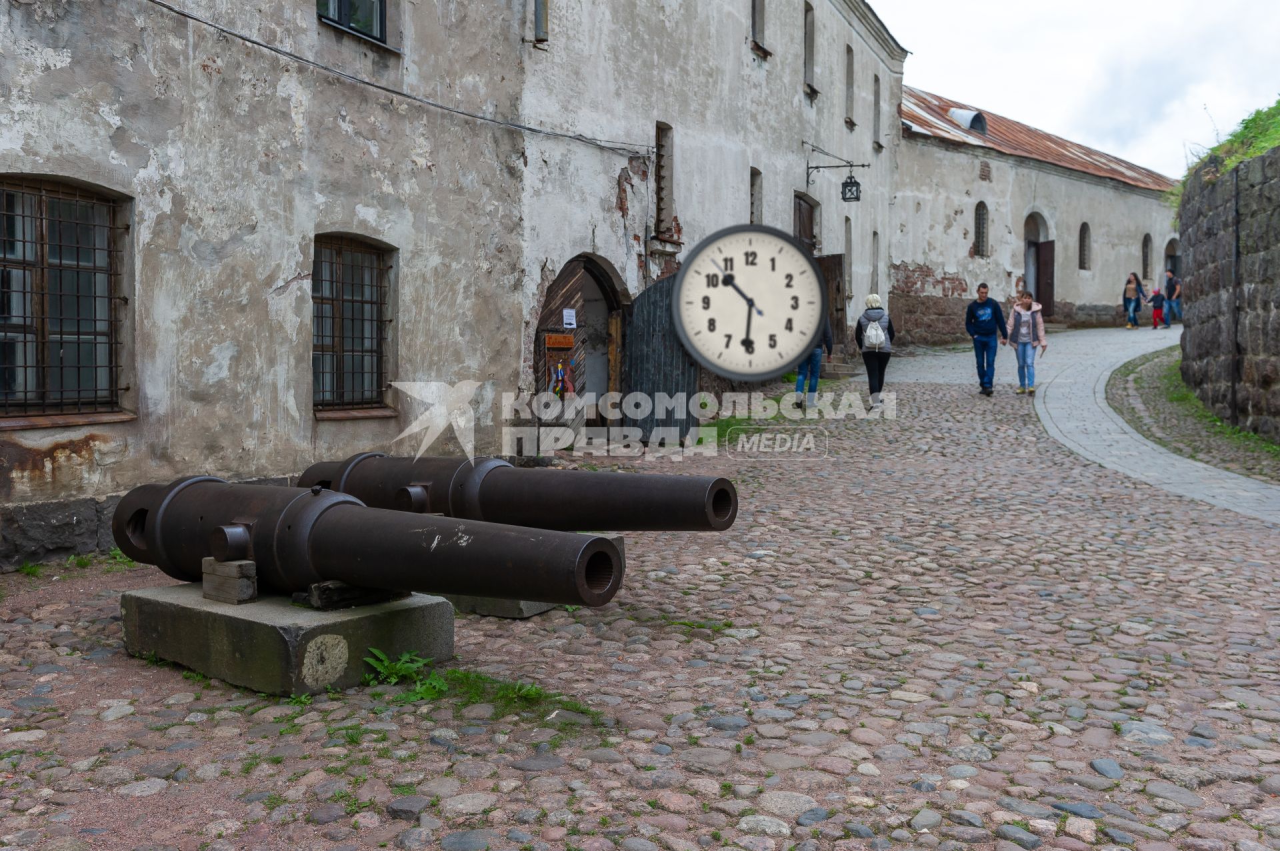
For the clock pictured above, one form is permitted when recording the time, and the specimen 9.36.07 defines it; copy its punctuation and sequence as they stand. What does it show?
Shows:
10.30.53
